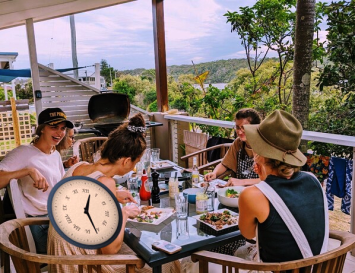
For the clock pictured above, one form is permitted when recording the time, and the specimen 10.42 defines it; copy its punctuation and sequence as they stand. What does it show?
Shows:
12.26
